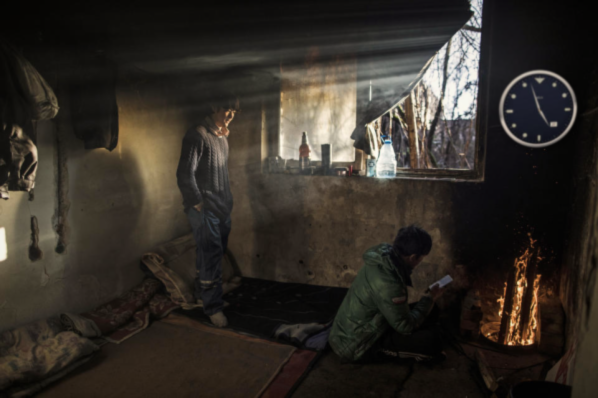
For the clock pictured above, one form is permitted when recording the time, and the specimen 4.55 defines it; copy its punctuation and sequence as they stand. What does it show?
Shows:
4.57
